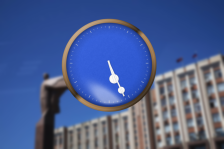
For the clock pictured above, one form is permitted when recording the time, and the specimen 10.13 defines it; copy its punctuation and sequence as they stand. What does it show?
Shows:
5.26
